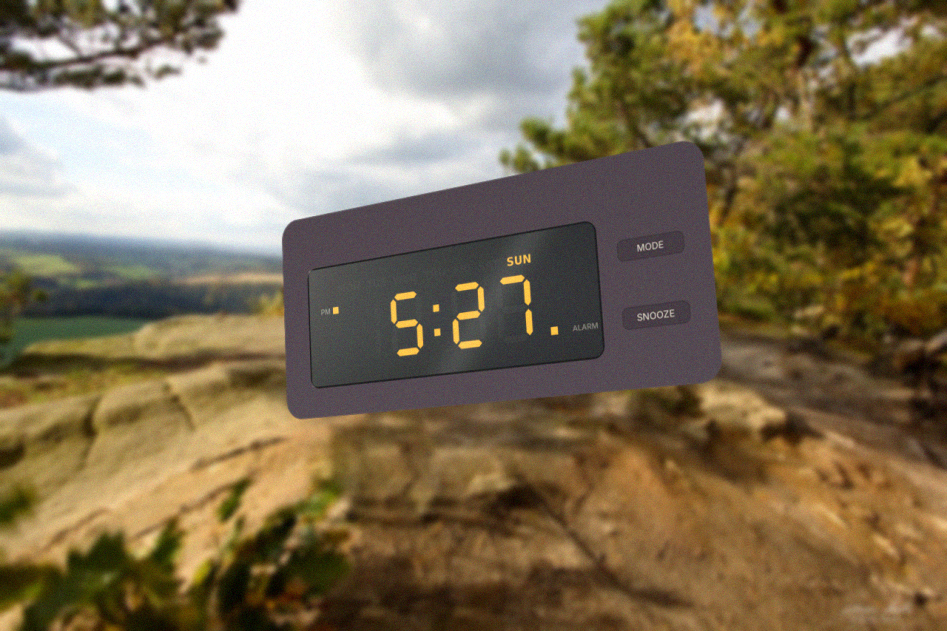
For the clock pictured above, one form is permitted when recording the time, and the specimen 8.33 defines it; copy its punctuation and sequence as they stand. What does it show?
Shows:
5.27
